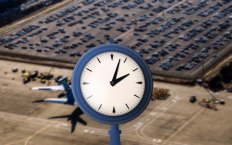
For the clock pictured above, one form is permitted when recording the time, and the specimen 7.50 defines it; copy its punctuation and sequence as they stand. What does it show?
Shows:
2.03
